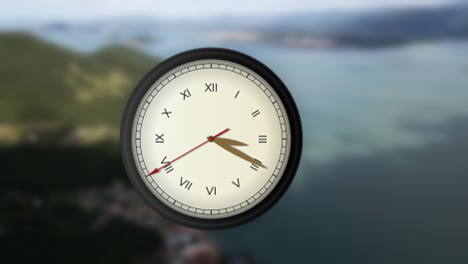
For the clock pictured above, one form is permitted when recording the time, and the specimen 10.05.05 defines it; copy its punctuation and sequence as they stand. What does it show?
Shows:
3.19.40
